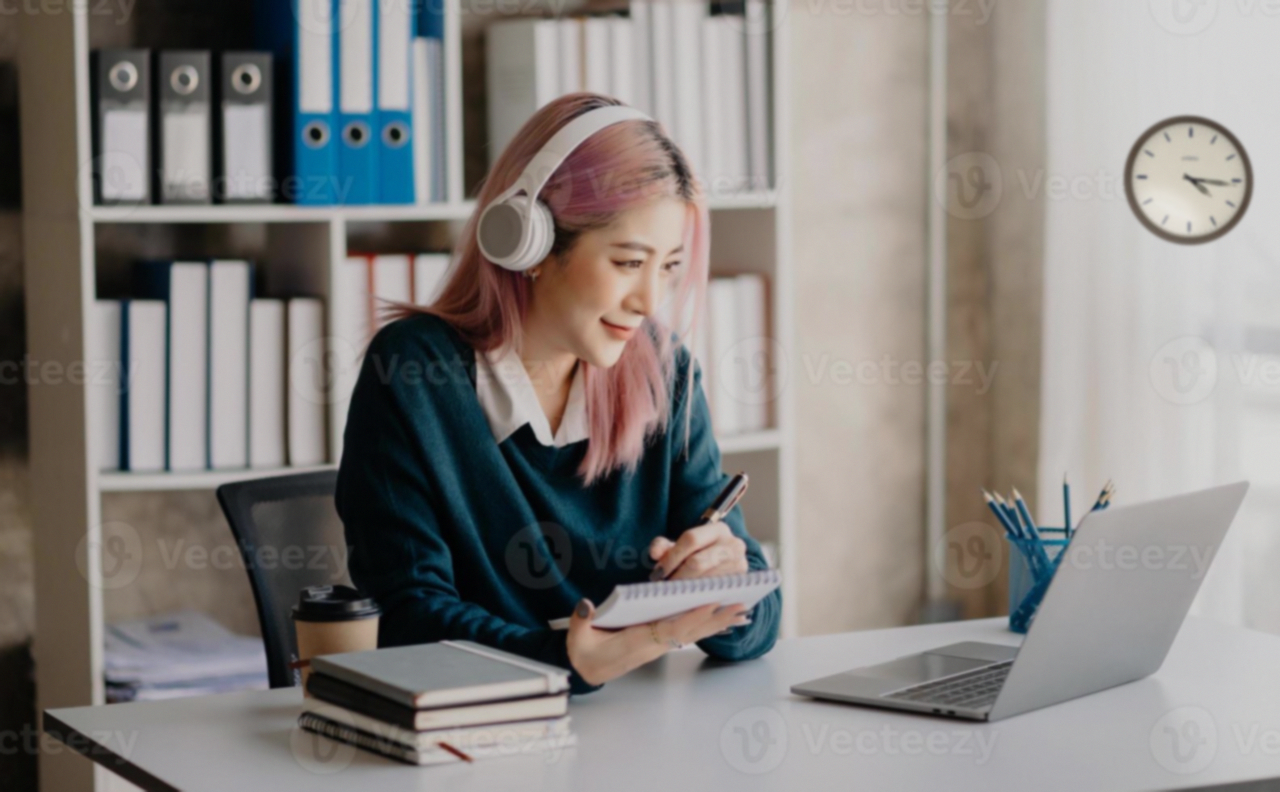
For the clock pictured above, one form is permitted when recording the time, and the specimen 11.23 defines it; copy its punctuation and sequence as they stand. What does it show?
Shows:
4.16
